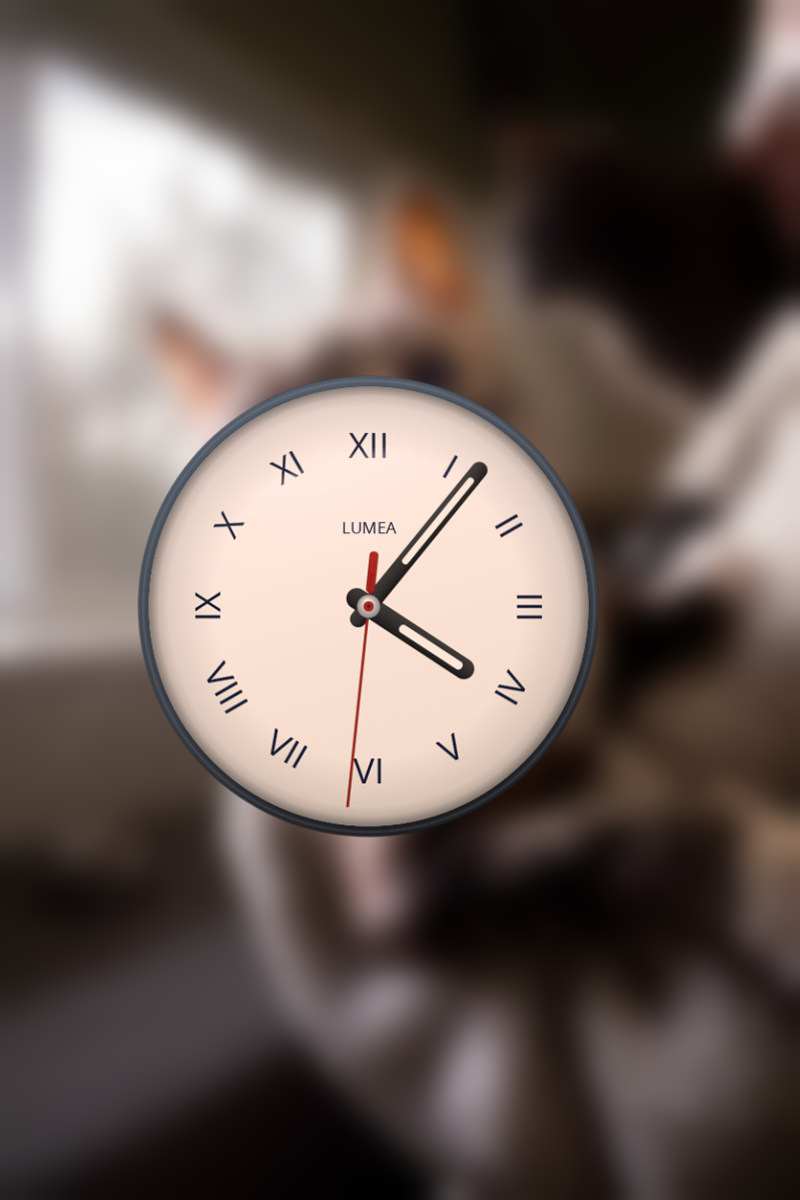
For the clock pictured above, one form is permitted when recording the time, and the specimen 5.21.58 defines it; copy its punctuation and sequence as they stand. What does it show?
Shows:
4.06.31
